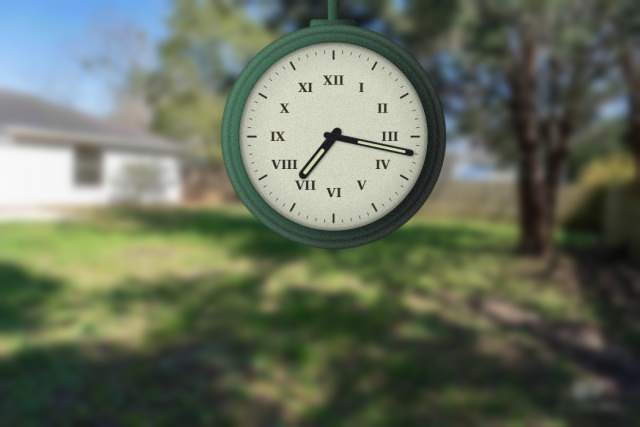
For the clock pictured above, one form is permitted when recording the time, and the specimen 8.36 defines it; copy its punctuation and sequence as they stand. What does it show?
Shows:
7.17
